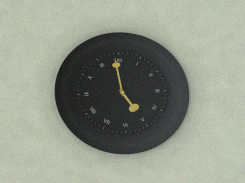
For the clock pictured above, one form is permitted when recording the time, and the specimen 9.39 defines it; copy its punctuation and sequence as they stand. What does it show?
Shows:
4.59
